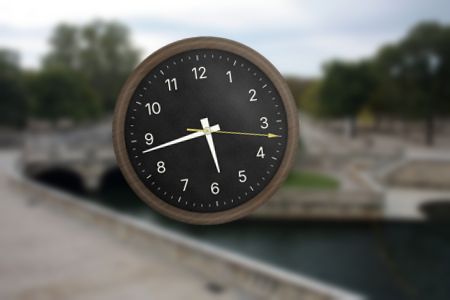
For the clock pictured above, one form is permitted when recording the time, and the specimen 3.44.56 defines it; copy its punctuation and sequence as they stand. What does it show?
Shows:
5.43.17
